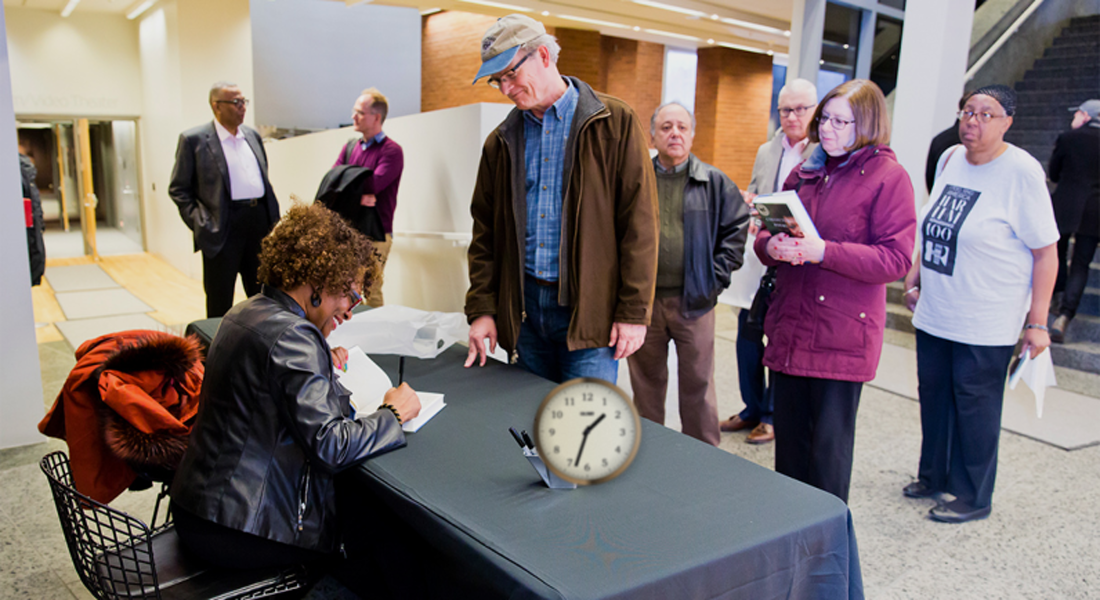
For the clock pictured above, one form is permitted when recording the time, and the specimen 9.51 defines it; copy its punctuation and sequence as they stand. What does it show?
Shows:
1.33
